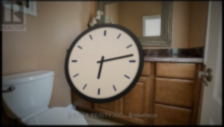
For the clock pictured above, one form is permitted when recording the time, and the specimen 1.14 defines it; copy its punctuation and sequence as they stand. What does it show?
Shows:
6.13
